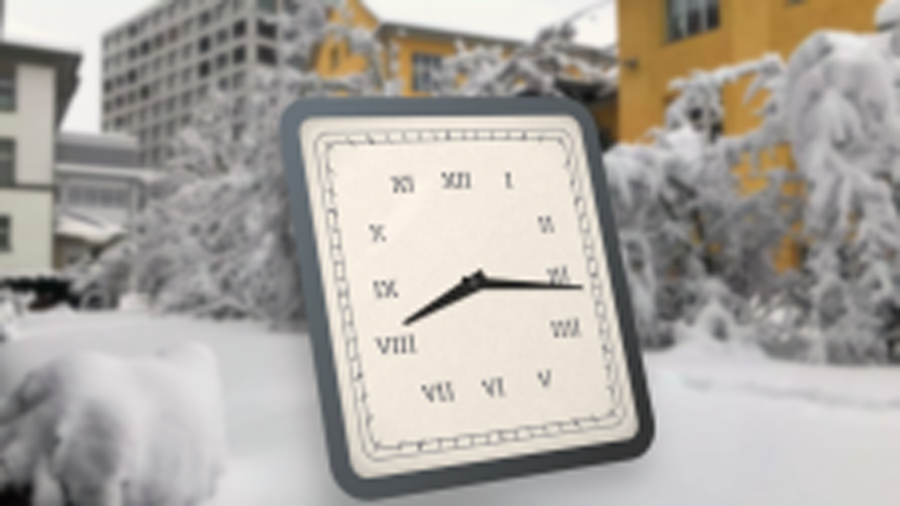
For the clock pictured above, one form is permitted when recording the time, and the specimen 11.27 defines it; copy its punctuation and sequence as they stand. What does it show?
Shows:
8.16
